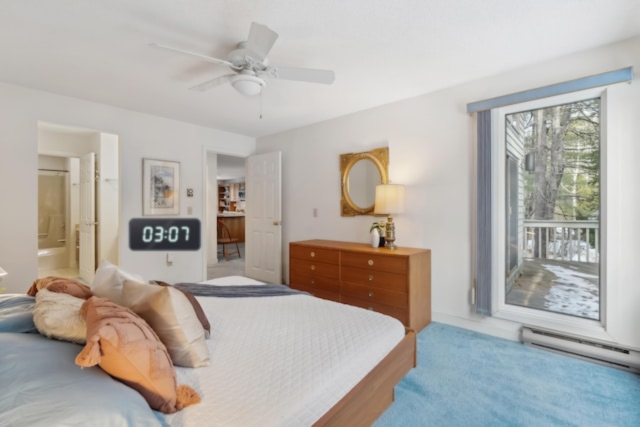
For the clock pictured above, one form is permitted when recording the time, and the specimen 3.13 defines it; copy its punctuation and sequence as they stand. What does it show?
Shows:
3.07
